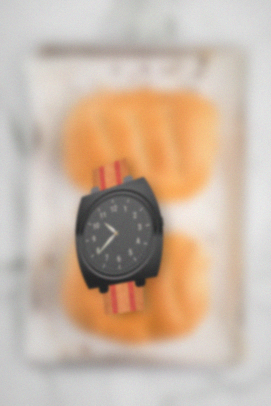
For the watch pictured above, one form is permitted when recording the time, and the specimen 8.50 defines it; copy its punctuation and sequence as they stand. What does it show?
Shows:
10.39
